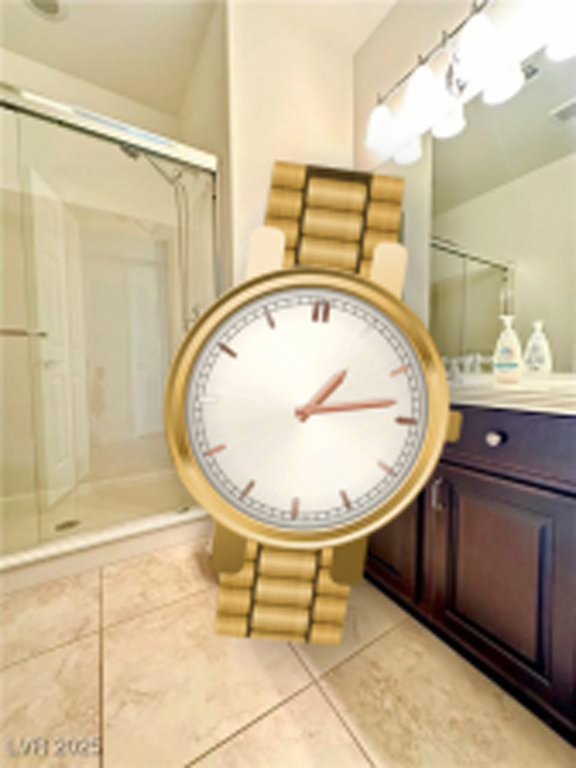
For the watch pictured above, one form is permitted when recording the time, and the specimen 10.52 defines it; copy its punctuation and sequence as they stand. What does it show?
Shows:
1.13
